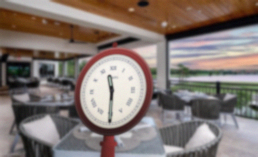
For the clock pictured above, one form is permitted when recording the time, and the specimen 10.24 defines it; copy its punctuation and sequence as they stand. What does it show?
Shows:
11.30
